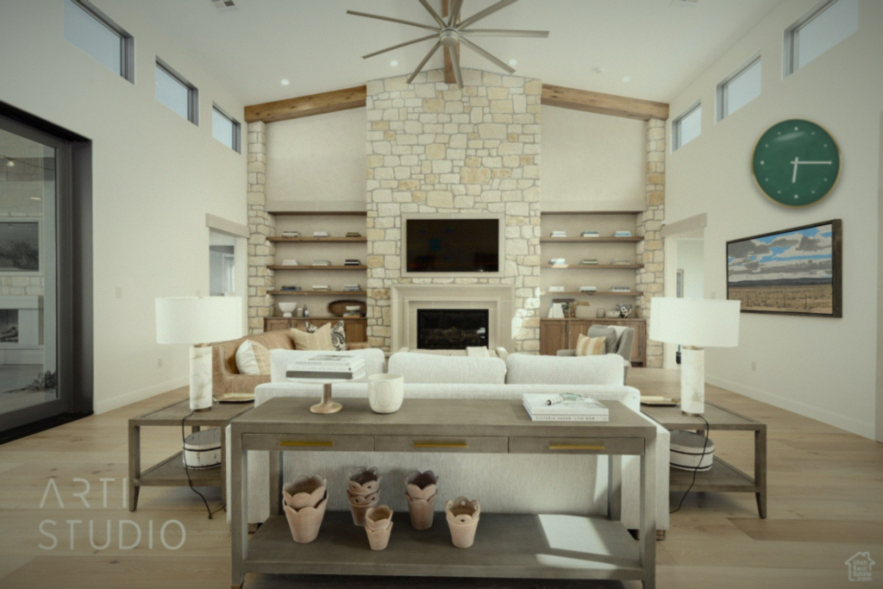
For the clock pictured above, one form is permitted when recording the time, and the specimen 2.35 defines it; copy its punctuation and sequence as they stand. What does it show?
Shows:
6.15
